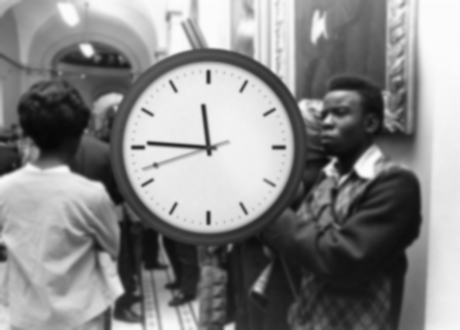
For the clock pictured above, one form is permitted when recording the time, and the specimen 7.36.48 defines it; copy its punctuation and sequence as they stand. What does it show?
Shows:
11.45.42
